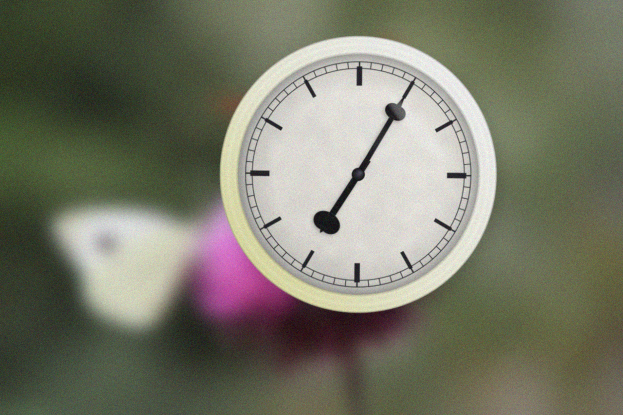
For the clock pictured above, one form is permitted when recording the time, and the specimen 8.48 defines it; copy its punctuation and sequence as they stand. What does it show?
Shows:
7.05
